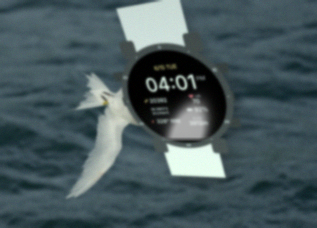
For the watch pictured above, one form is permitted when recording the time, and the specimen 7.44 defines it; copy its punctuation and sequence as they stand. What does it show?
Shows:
4.01
